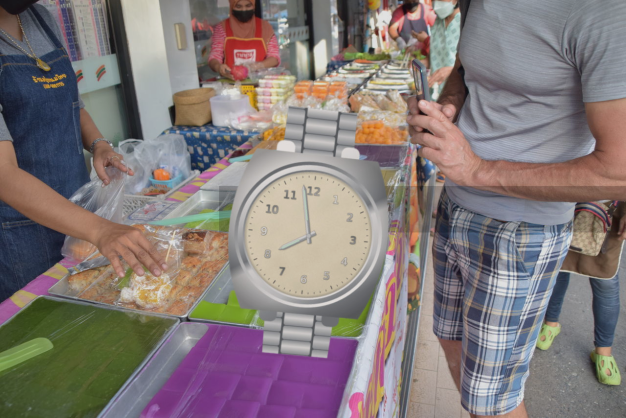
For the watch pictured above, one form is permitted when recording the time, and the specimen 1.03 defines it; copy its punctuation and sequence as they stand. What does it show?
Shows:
7.58
